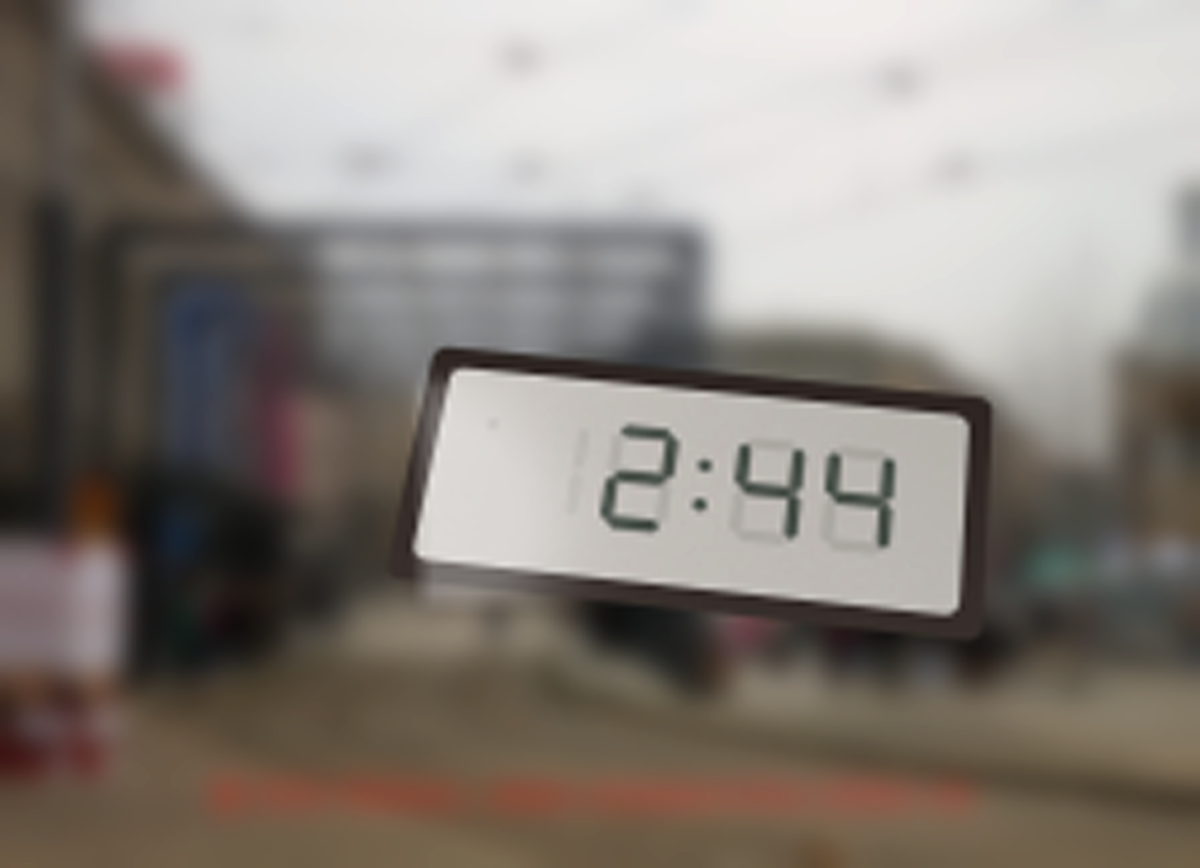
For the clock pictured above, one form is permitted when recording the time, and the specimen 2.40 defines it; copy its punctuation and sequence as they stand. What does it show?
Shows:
2.44
